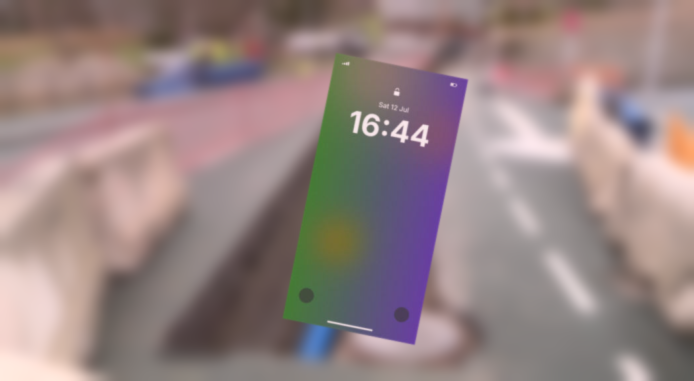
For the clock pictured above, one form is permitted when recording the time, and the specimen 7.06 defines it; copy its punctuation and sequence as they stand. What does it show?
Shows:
16.44
